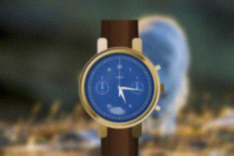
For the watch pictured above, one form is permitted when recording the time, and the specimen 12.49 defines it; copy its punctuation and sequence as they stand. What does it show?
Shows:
5.16
